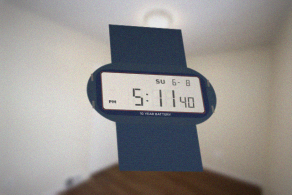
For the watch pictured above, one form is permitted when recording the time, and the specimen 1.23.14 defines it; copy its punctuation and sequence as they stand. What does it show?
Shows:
5.11.40
